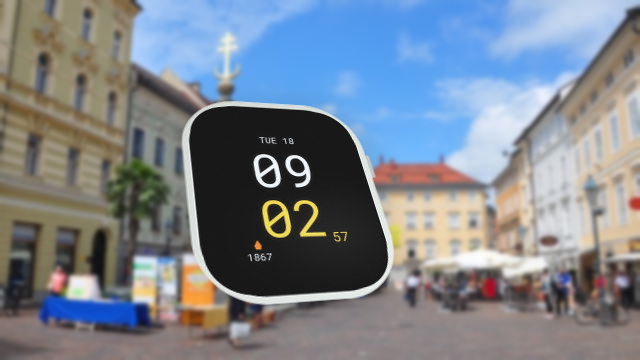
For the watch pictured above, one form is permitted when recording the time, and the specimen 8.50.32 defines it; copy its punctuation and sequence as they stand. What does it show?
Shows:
9.02.57
